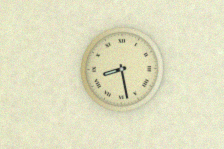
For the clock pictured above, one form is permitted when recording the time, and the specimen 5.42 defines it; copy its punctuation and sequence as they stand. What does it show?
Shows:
8.28
